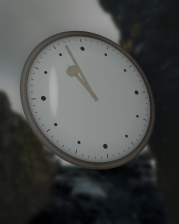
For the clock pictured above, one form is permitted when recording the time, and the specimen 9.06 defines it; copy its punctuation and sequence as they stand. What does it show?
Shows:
10.57
